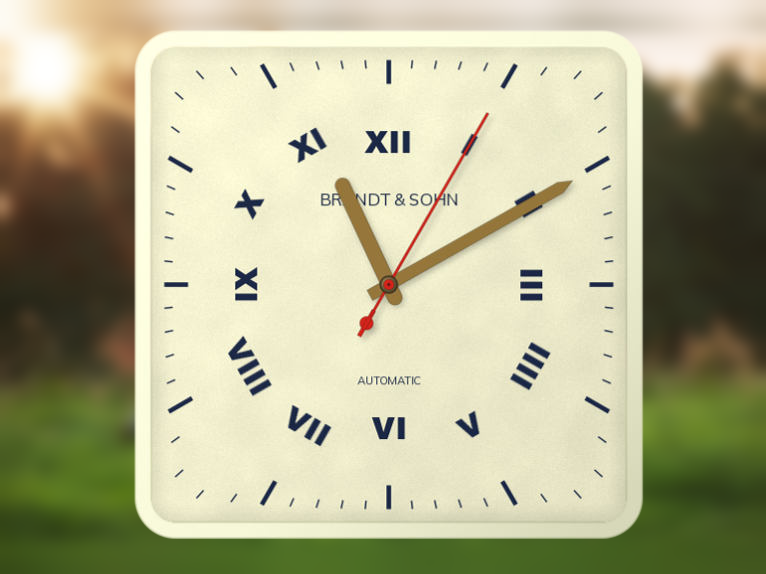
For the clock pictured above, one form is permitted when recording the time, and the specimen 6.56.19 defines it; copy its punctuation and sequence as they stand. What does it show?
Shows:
11.10.05
